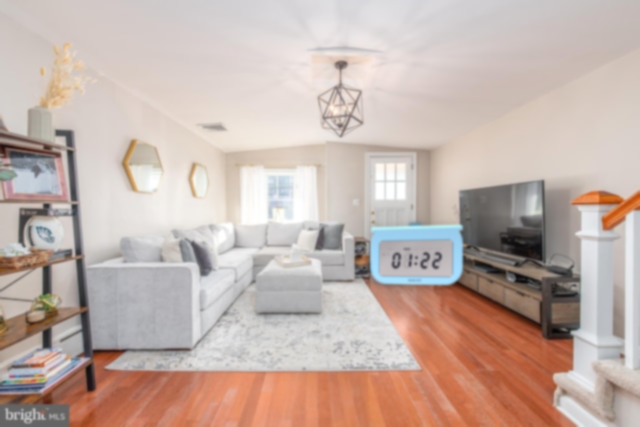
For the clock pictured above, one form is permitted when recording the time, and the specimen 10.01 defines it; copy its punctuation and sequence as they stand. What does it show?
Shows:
1.22
